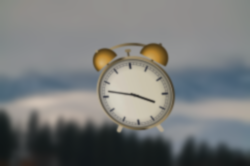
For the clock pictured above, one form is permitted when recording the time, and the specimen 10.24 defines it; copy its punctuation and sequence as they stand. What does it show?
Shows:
3.47
